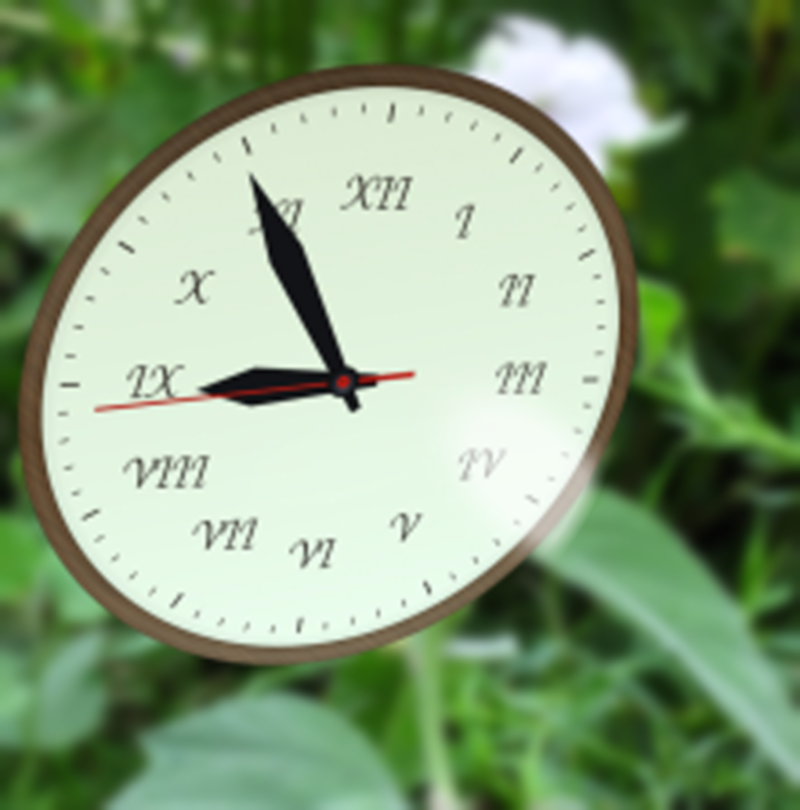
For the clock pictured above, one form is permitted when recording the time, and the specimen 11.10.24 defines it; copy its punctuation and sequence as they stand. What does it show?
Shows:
8.54.44
